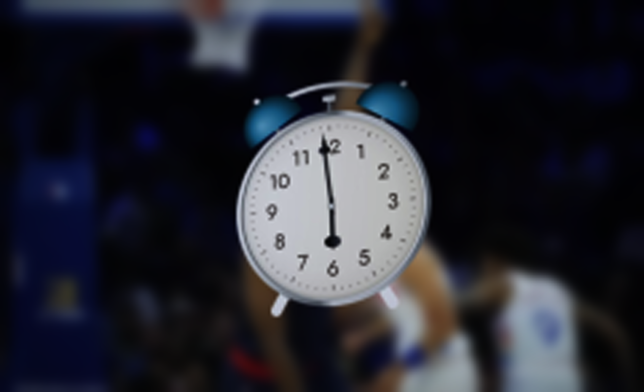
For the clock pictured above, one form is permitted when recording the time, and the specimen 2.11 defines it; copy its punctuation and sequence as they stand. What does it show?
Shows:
5.59
